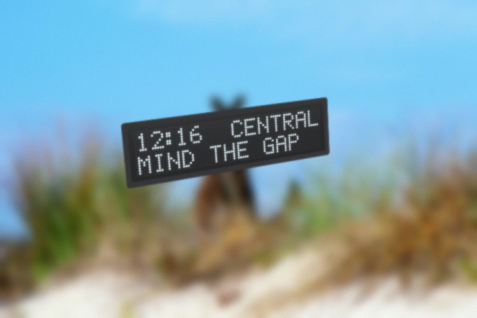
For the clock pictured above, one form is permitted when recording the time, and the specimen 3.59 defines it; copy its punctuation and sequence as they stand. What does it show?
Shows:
12.16
